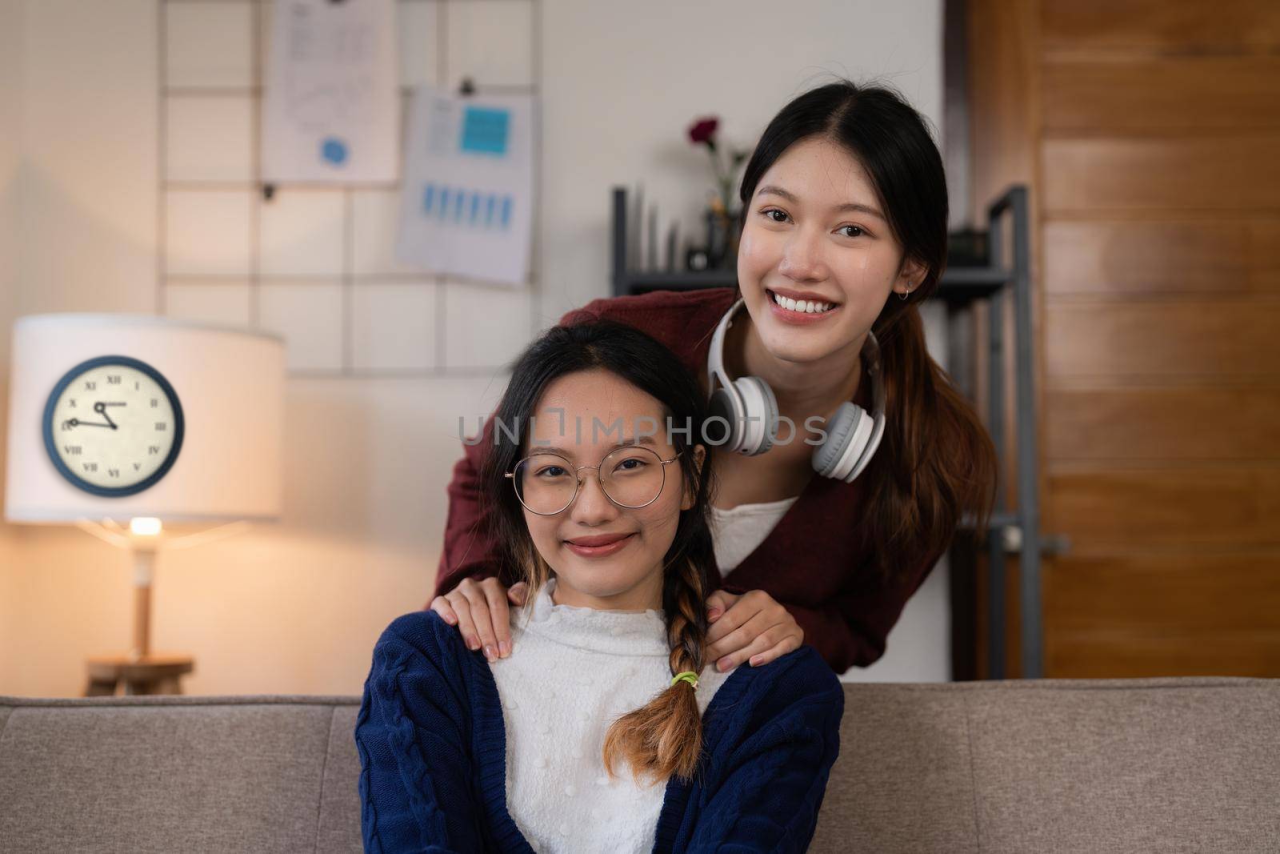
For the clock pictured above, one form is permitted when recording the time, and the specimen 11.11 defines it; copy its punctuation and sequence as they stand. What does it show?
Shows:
10.46
